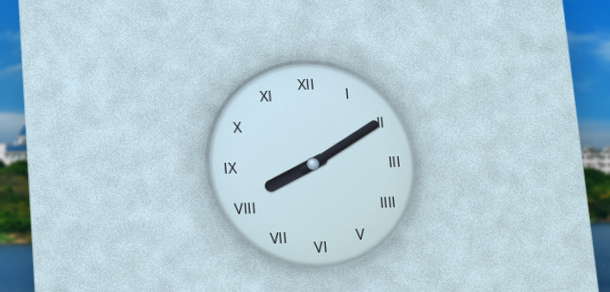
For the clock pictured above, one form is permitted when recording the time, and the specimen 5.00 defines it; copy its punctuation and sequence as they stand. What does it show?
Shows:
8.10
